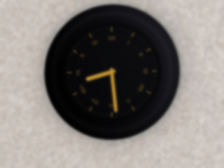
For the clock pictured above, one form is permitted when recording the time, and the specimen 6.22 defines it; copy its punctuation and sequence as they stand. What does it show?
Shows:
8.29
